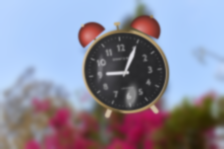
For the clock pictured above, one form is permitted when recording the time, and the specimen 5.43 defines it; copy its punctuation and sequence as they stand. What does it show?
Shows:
9.05
